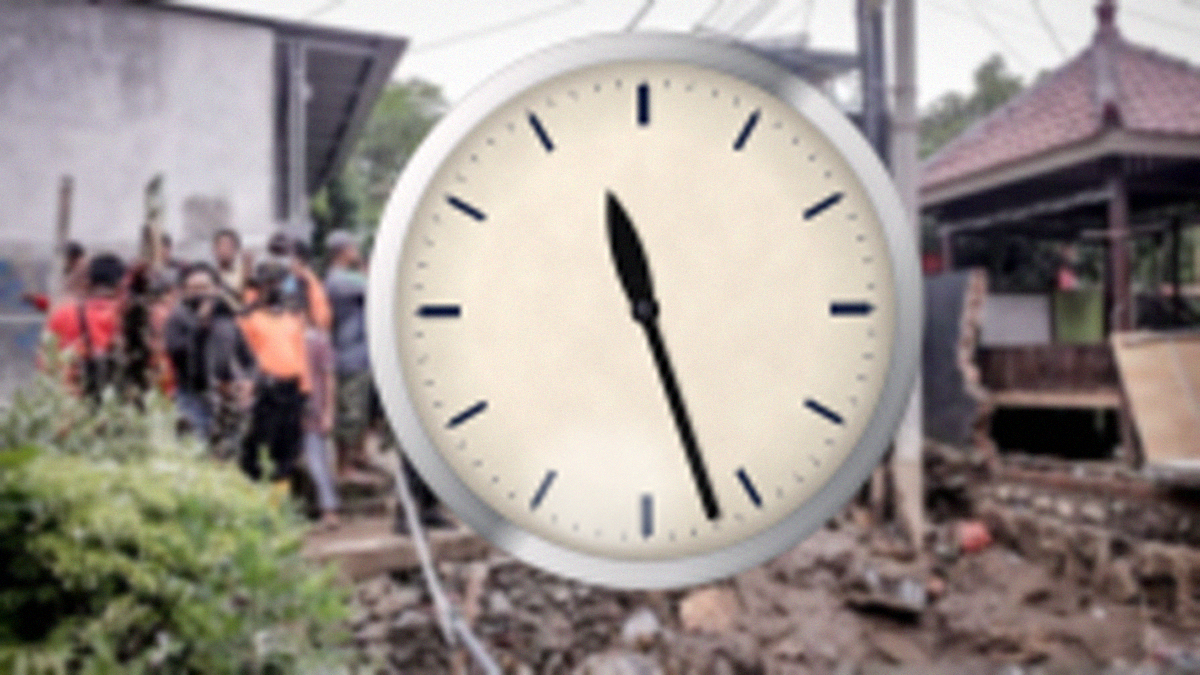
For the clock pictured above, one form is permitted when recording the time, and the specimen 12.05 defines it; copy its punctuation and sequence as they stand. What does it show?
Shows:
11.27
